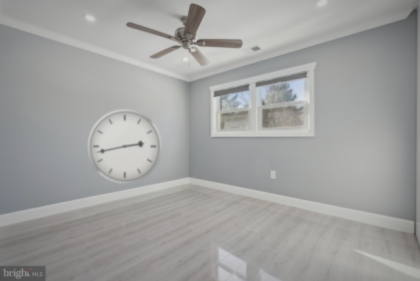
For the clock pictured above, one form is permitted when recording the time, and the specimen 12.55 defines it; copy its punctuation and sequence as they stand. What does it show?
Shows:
2.43
